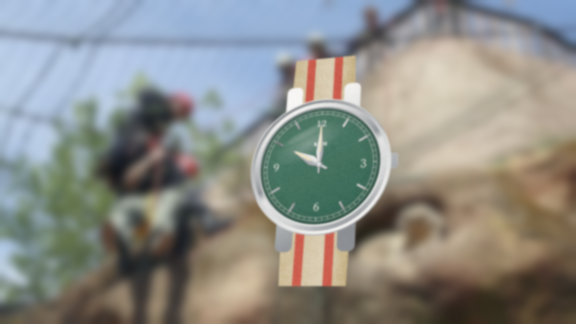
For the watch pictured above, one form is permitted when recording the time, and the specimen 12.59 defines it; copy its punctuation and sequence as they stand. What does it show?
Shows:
10.00
